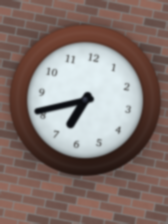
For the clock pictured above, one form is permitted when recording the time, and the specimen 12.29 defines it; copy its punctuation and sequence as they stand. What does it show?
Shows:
6.41
